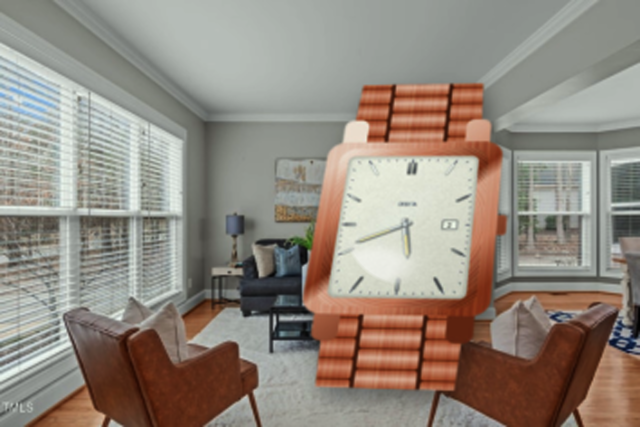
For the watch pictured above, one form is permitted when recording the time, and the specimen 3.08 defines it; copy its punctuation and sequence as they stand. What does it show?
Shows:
5.41
